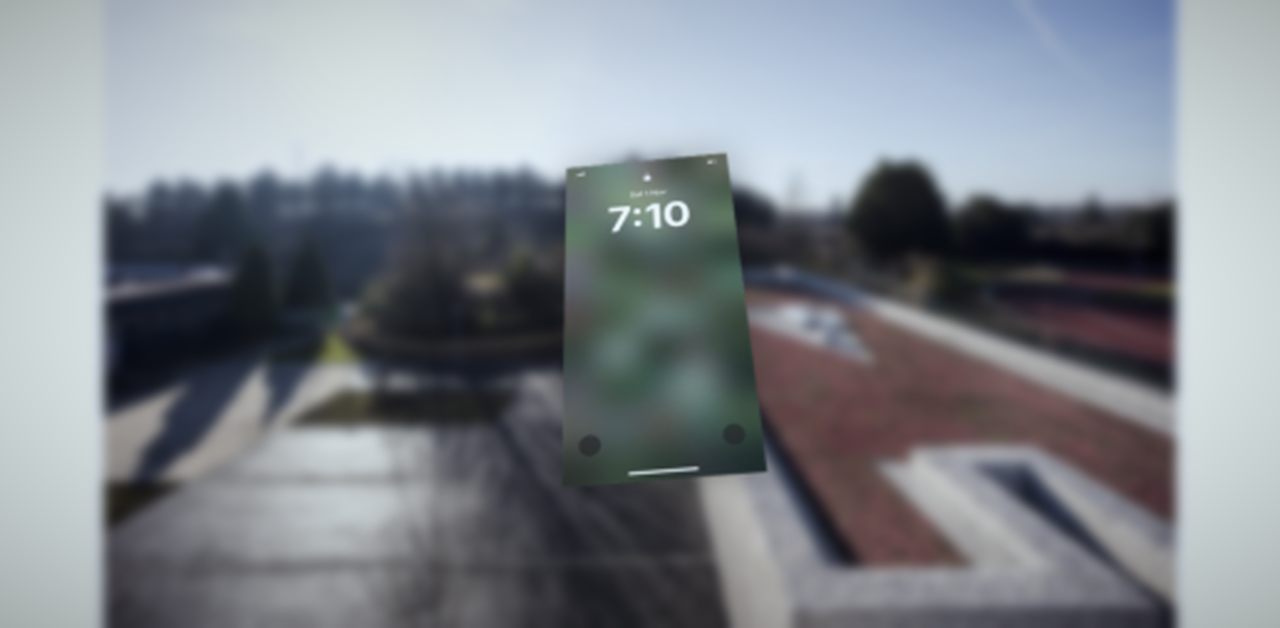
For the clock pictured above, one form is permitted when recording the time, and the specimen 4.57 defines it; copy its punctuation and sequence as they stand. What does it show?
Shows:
7.10
